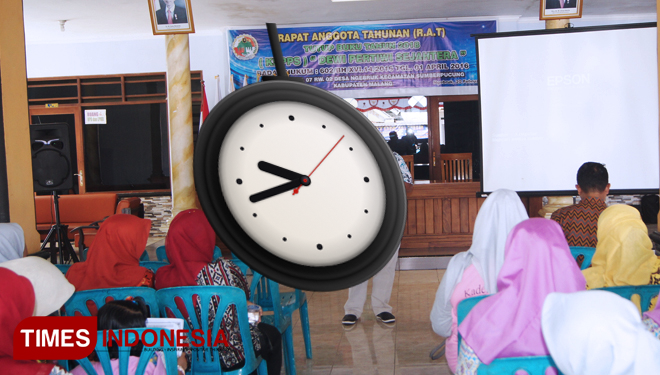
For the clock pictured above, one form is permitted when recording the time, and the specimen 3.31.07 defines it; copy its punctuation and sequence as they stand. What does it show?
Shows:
9.42.08
